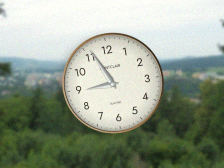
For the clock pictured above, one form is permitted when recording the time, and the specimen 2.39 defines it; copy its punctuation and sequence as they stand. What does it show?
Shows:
8.56
